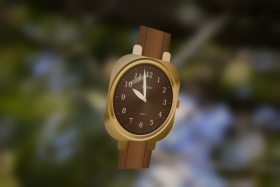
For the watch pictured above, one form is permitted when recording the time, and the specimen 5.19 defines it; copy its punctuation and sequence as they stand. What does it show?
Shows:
9.58
